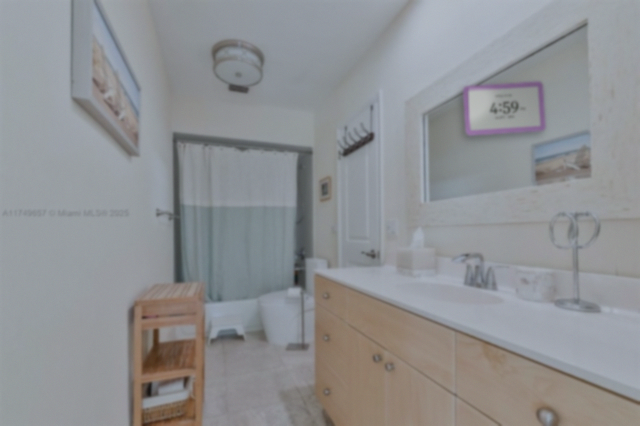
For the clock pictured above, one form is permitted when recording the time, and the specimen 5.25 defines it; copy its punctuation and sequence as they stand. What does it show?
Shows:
4.59
